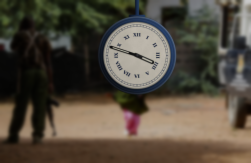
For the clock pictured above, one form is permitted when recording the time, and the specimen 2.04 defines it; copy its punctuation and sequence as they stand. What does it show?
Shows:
3.48
